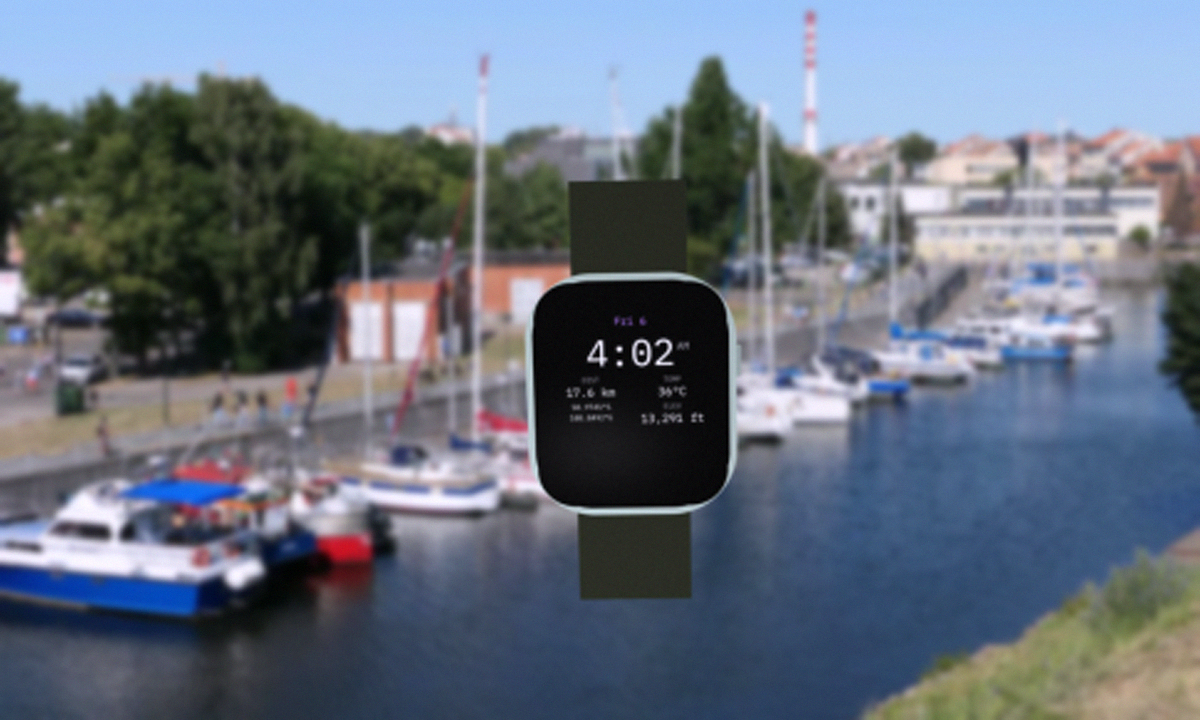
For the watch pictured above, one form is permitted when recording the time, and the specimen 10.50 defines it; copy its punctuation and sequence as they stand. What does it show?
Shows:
4.02
